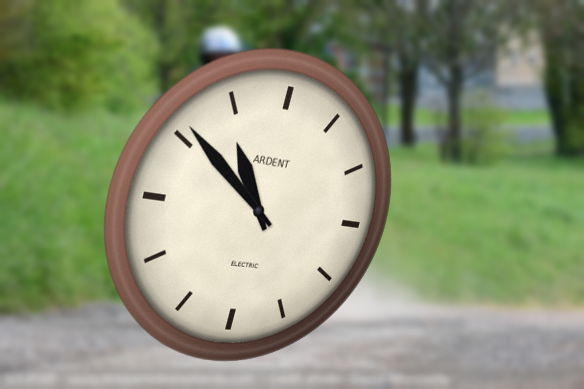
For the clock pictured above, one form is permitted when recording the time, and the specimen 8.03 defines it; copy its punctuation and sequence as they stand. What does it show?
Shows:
10.51
